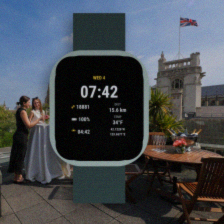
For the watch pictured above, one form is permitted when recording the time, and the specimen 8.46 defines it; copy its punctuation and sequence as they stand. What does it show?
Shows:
7.42
